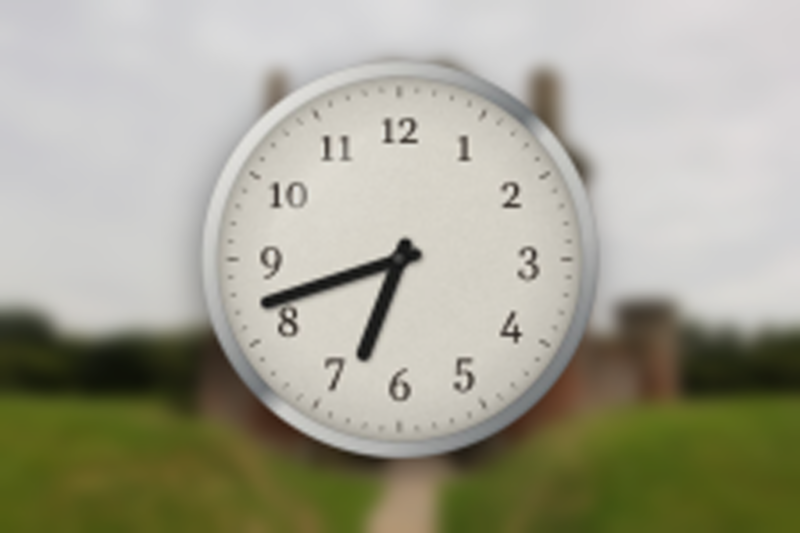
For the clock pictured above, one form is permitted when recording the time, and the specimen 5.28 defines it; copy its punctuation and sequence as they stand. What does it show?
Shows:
6.42
